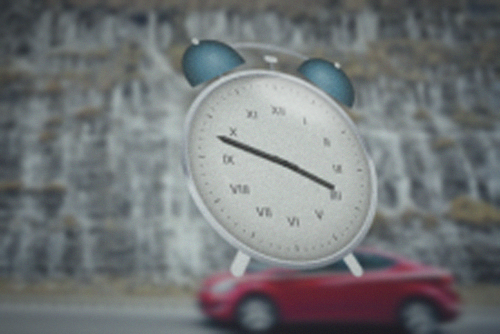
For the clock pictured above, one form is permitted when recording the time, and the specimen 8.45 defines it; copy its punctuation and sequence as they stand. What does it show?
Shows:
3.48
